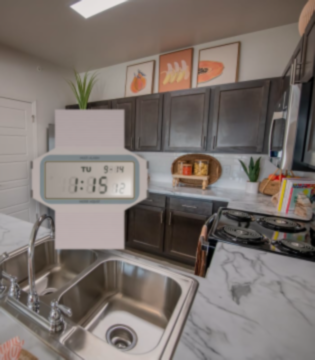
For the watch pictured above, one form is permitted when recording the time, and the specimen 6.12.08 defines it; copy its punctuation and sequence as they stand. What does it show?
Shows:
1.15.12
